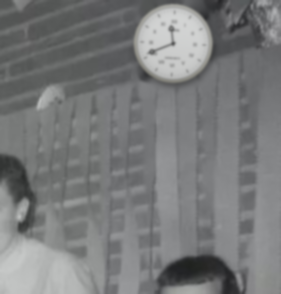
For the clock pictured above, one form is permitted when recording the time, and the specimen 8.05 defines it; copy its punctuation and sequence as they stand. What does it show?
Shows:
11.41
